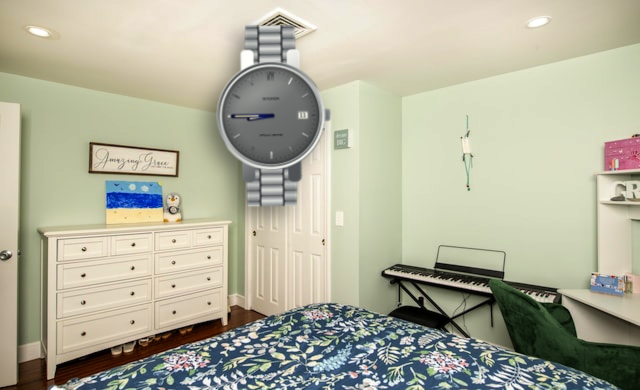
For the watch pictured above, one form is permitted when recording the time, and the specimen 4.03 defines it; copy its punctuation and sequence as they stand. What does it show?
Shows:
8.45
